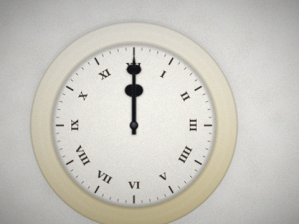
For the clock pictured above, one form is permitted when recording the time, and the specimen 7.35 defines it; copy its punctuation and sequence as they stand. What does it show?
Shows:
12.00
